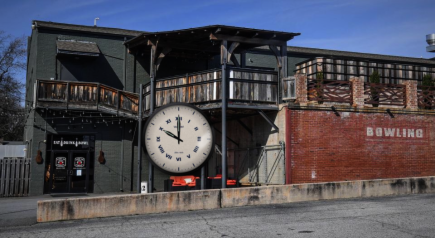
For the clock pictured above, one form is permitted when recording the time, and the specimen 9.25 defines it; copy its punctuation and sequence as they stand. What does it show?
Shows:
10.00
